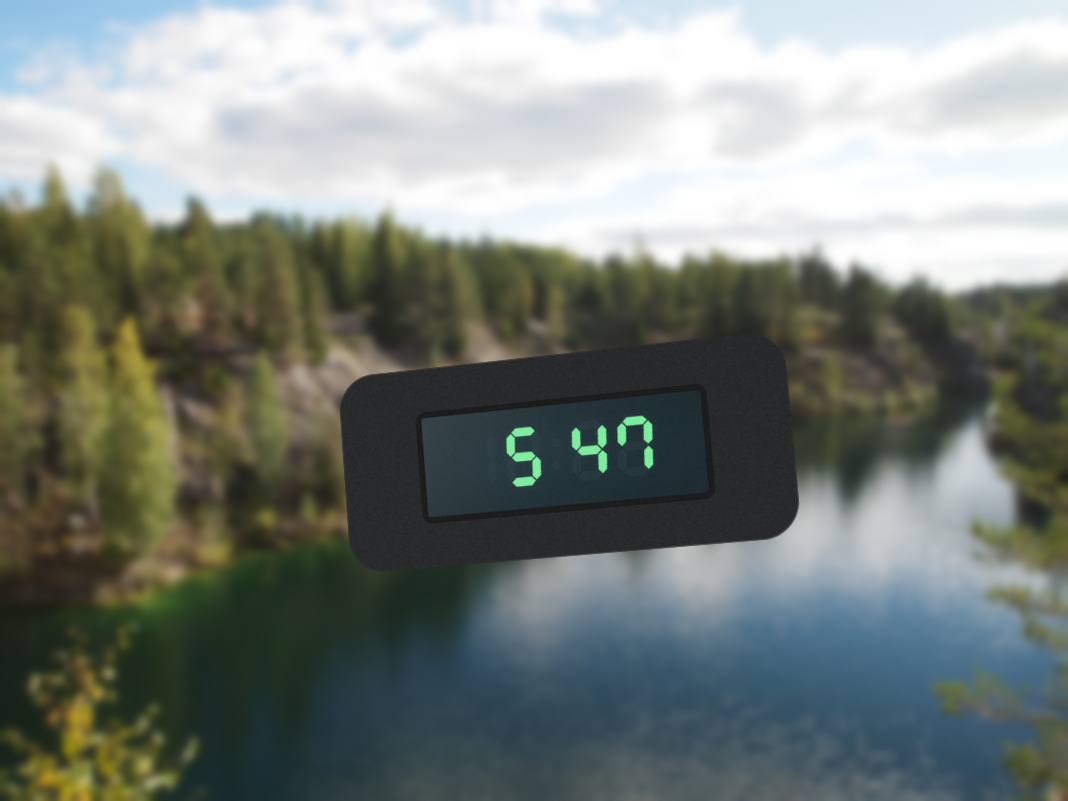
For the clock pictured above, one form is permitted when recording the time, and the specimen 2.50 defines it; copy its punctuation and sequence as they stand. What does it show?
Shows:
5.47
